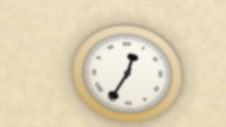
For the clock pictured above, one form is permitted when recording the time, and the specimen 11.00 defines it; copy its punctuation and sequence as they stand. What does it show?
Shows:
12.35
